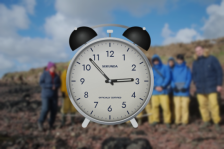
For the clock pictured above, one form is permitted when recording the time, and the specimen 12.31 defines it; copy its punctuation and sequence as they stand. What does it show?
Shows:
2.53
